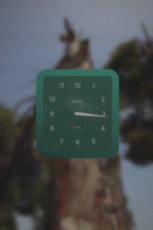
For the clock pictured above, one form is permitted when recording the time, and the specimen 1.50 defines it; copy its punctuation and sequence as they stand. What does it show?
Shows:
3.16
